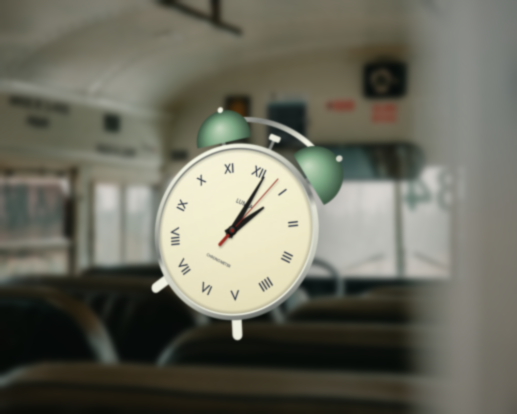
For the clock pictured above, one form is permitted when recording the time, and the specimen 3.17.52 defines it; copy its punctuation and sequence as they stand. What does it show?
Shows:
1.01.03
